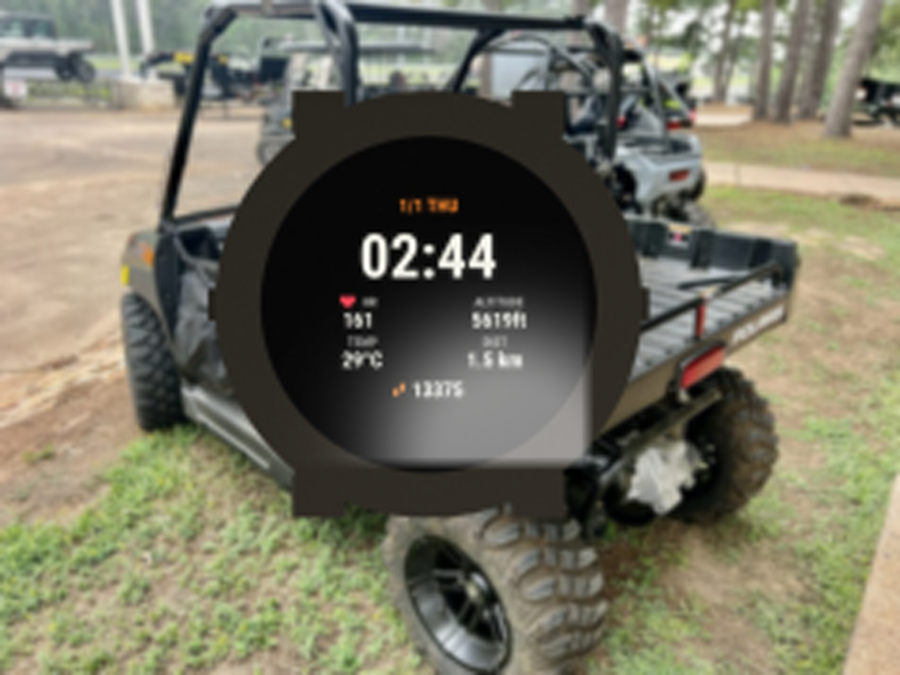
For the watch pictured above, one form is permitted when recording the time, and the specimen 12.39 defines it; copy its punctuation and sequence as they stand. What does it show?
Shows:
2.44
